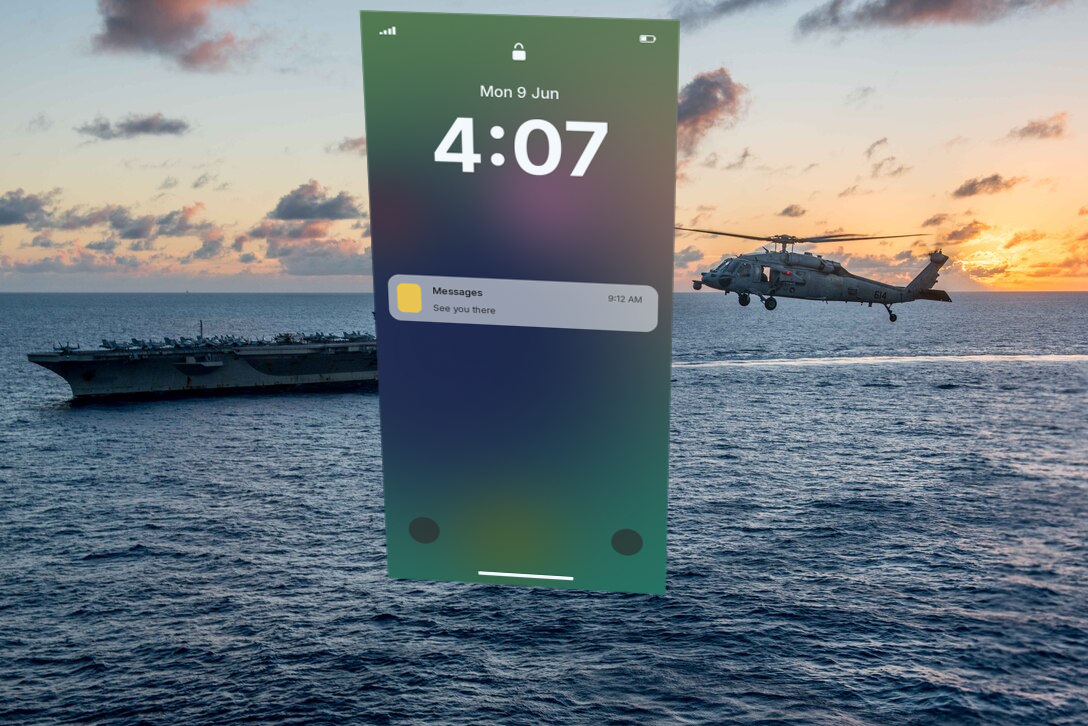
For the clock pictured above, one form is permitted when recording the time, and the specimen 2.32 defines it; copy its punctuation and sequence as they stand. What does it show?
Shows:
4.07
